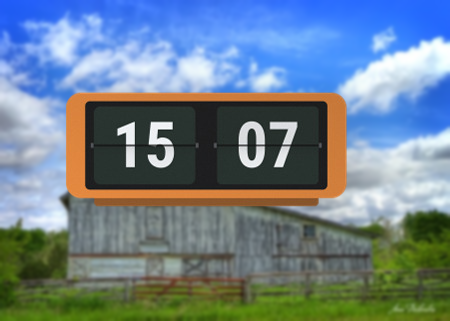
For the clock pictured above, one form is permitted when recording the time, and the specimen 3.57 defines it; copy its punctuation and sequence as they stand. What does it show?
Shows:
15.07
